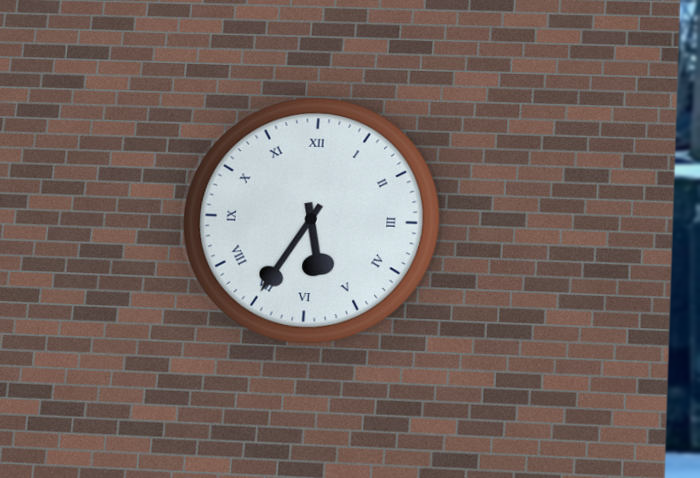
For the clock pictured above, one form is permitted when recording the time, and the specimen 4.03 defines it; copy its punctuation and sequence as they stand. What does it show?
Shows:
5.35
